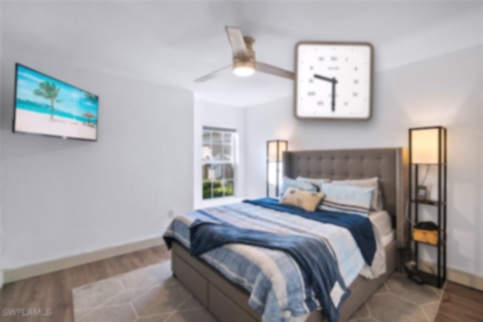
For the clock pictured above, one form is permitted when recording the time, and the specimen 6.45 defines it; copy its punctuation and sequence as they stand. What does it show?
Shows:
9.30
